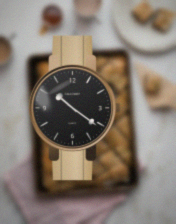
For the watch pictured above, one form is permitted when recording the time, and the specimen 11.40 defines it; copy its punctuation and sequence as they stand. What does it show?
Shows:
10.21
